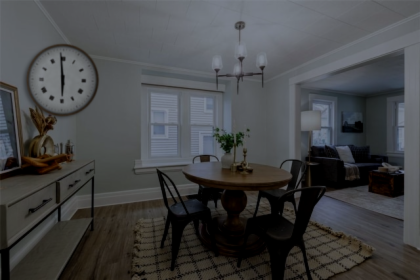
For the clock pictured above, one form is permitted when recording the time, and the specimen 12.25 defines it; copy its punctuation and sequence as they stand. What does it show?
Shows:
5.59
